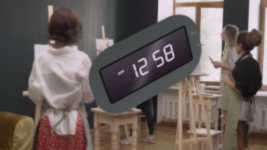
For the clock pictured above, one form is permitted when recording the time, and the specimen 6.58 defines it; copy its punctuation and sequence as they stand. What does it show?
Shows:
12.58
